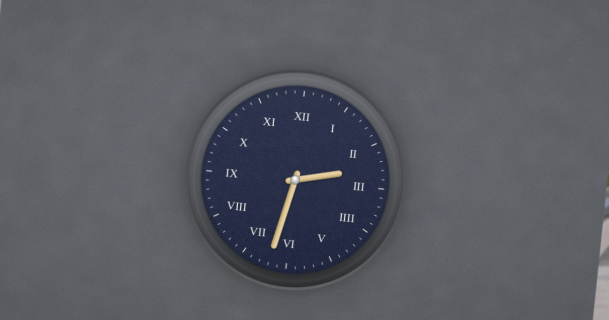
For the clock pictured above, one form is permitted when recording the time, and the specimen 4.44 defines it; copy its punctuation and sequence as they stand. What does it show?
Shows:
2.32
